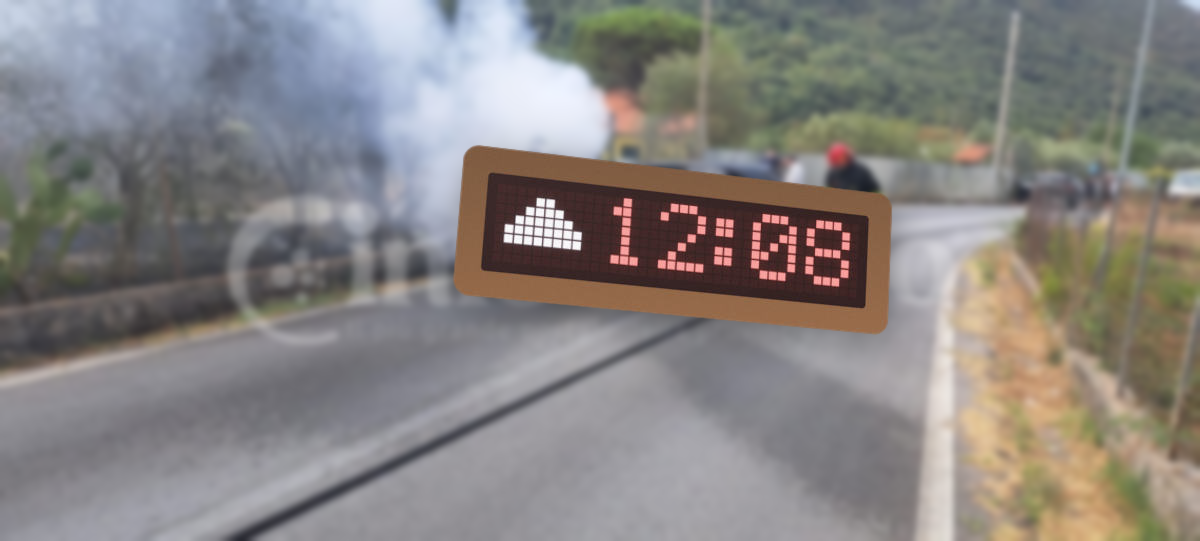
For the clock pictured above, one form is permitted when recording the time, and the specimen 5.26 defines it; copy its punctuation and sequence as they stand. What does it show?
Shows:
12.08
